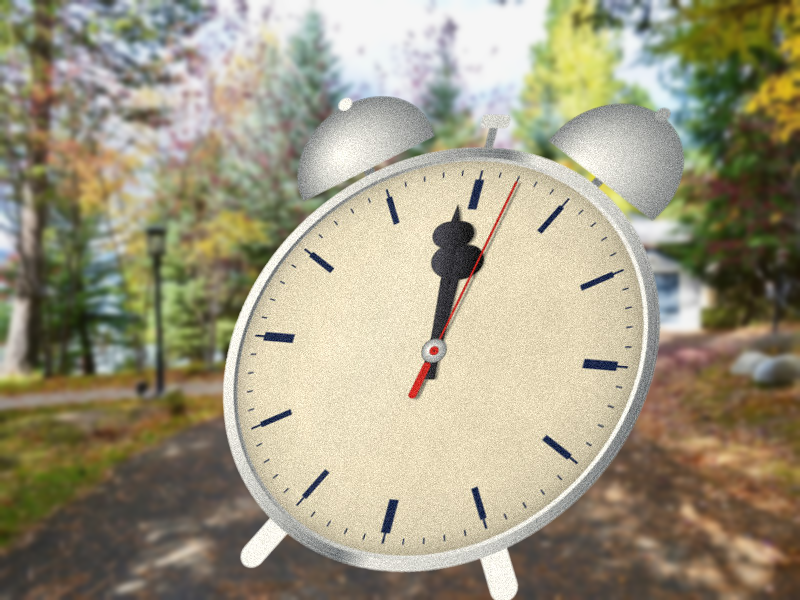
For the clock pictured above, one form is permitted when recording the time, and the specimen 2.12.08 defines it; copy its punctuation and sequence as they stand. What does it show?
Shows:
11.59.02
